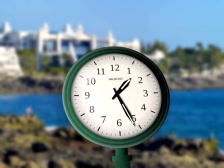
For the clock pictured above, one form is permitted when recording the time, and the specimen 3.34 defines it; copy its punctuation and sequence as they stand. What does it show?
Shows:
1.26
